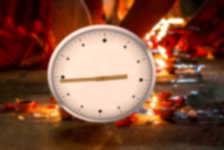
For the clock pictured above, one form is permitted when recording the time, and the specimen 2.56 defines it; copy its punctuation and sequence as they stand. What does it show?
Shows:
2.44
